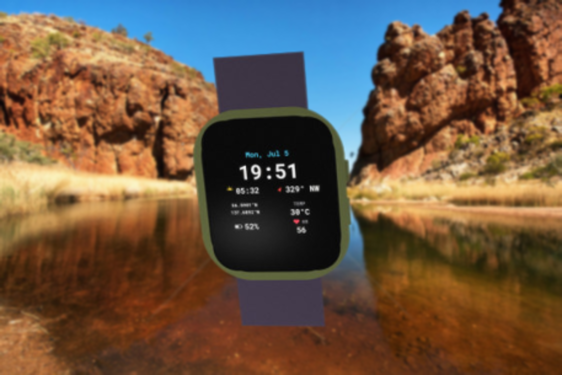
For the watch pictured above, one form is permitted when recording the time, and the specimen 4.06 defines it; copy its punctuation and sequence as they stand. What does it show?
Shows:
19.51
